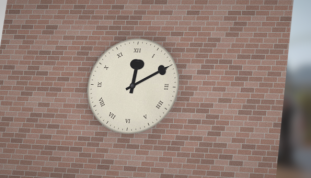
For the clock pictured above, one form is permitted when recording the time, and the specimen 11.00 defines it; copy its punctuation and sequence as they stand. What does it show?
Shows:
12.10
